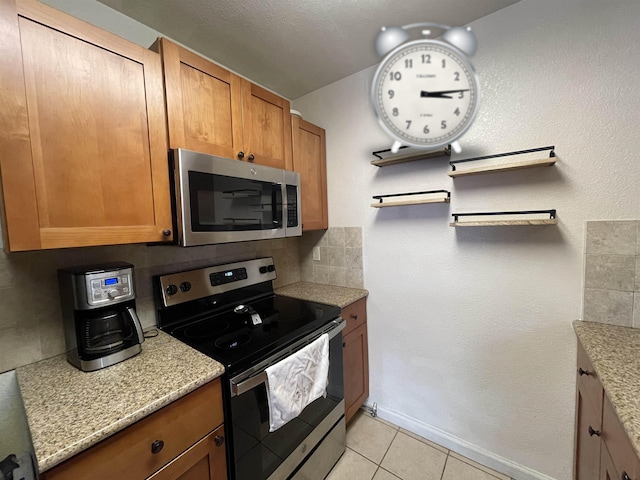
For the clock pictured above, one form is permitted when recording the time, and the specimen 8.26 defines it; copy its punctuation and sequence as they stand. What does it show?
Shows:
3.14
